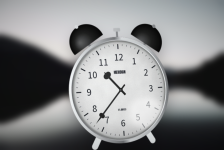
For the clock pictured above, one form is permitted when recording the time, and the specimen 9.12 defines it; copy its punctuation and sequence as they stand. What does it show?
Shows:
10.37
